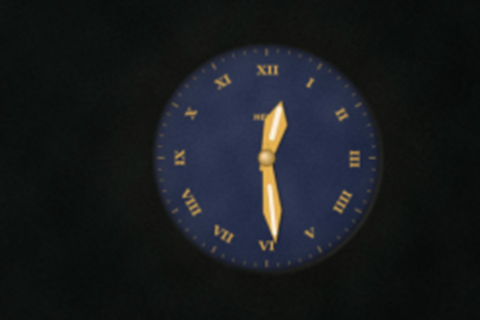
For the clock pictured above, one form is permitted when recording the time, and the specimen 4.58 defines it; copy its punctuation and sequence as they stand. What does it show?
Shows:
12.29
